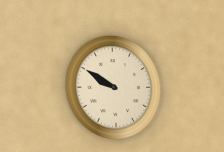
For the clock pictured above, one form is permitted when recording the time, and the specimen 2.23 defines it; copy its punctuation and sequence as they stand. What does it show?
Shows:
9.50
